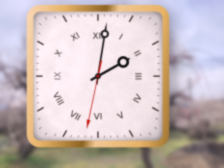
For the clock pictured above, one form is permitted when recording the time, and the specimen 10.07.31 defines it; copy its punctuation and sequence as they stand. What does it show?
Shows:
2.01.32
